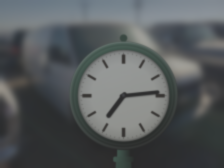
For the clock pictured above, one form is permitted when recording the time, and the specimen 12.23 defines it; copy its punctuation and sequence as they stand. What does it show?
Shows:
7.14
